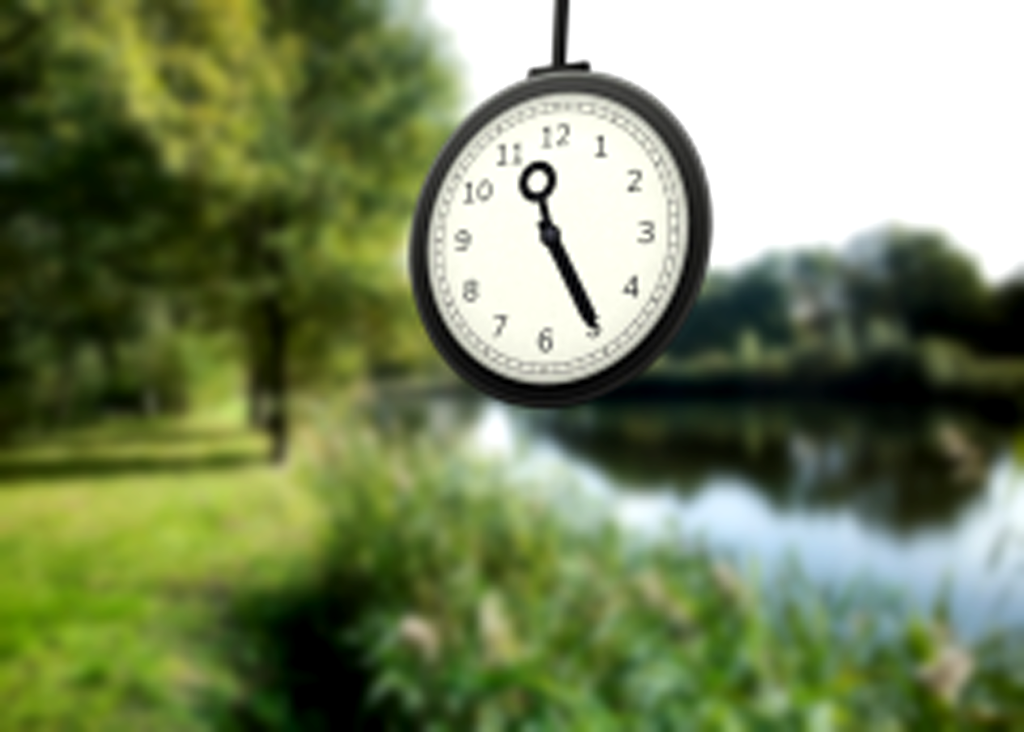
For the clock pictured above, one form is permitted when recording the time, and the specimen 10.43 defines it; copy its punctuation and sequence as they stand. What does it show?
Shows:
11.25
